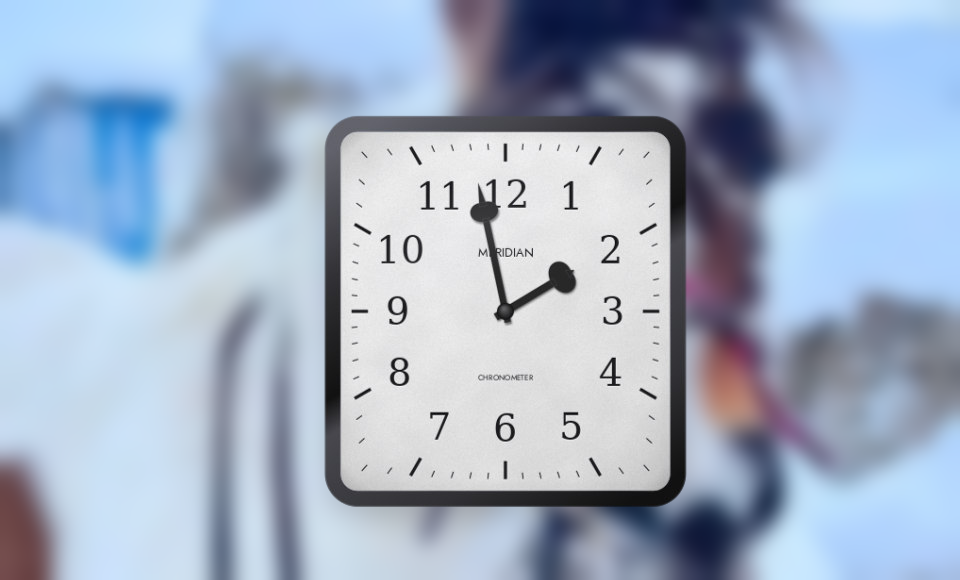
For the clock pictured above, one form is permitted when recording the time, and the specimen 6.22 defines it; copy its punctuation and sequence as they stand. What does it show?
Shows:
1.58
